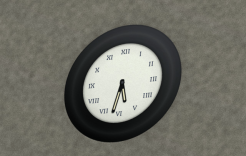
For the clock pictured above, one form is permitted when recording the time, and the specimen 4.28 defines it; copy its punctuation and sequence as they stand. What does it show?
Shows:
5.32
